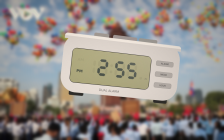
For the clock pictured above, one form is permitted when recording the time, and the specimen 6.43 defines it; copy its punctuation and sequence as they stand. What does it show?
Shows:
2.55
